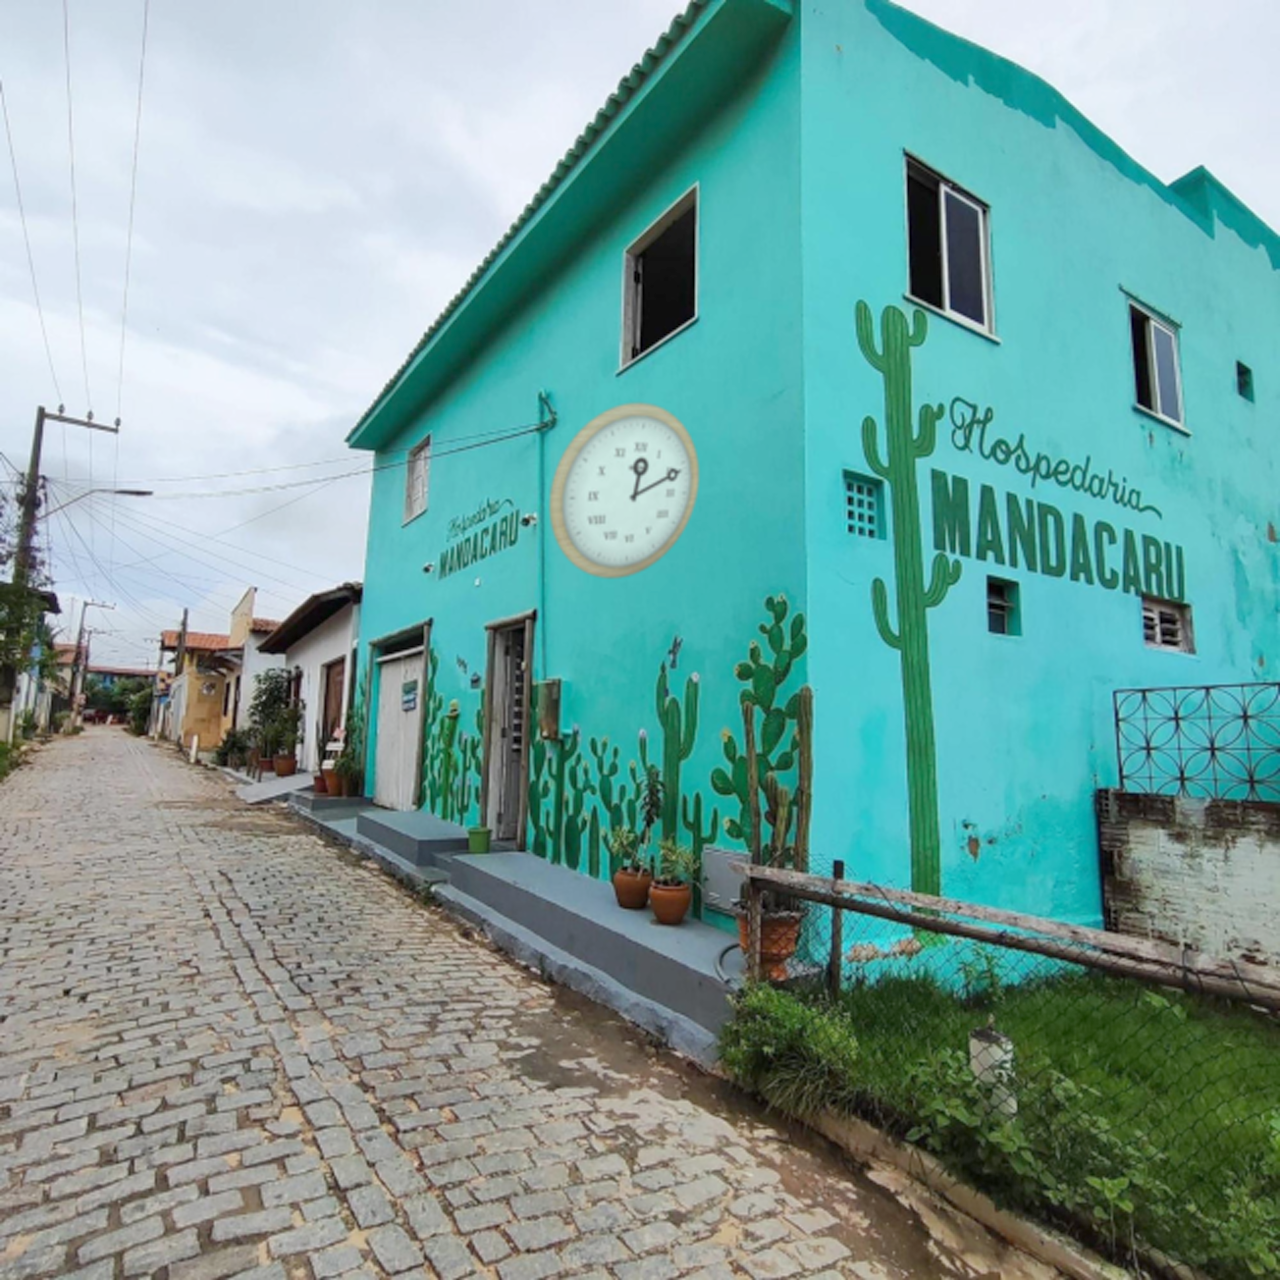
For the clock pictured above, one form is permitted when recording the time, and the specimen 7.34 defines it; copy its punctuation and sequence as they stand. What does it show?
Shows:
12.11
